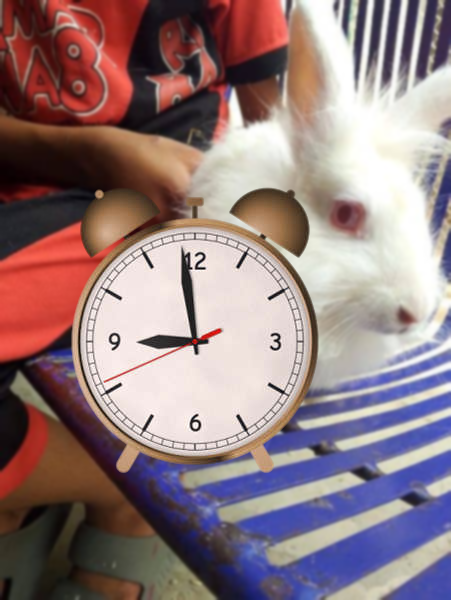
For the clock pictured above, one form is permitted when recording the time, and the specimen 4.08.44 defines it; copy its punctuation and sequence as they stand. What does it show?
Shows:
8.58.41
